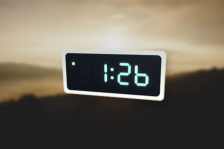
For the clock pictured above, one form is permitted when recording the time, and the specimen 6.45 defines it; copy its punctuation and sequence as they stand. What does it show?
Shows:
1.26
